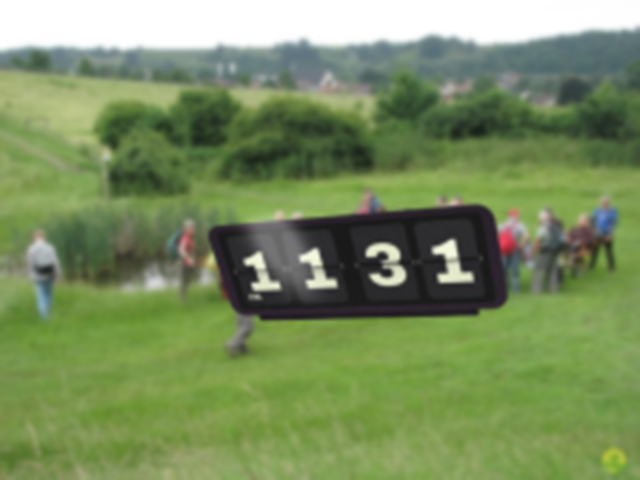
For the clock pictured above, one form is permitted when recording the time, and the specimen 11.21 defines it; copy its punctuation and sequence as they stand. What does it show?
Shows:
11.31
